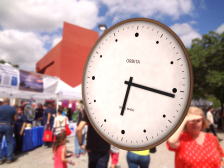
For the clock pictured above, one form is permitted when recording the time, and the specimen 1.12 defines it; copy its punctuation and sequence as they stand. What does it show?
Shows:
6.16
